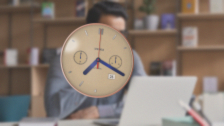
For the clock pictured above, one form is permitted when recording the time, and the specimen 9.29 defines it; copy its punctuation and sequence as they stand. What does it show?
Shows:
7.19
